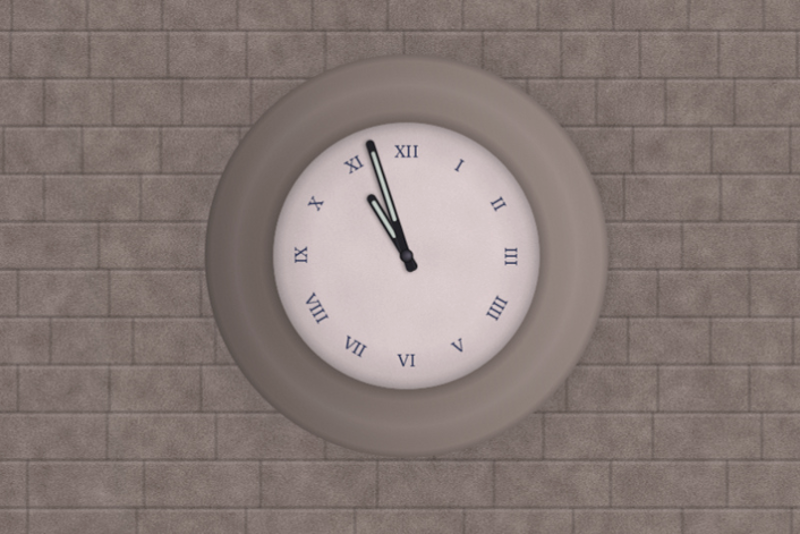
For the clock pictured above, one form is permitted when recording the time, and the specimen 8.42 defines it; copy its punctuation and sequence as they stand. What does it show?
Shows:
10.57
